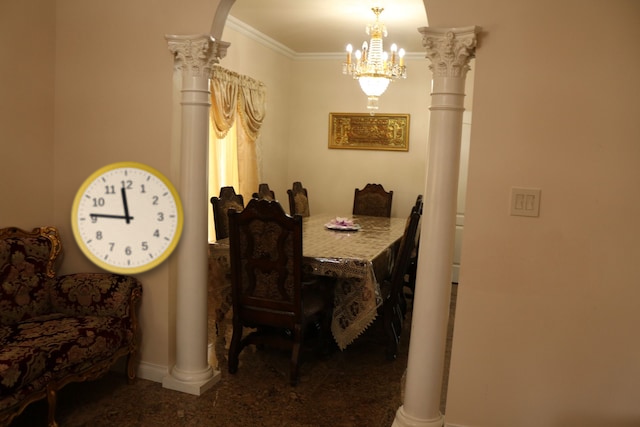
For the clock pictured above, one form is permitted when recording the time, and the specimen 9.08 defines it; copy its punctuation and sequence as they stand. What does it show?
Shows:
11.46
